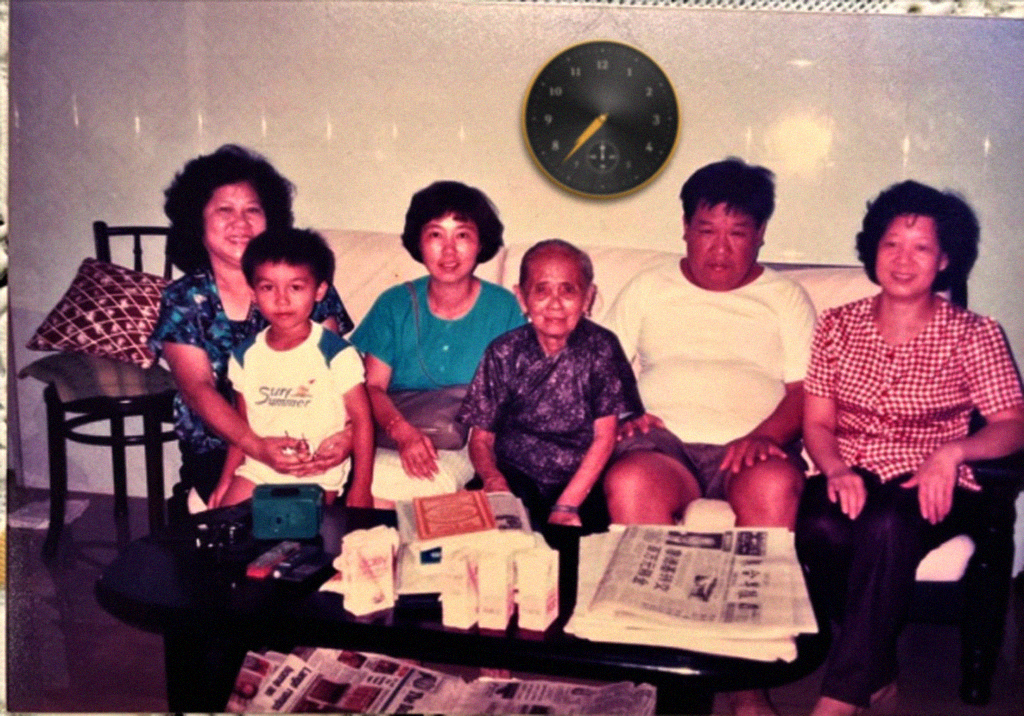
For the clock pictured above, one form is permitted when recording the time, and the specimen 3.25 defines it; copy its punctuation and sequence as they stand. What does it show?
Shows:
7.37
